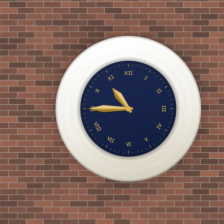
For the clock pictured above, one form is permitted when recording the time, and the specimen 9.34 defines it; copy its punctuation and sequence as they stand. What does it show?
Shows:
10.45
